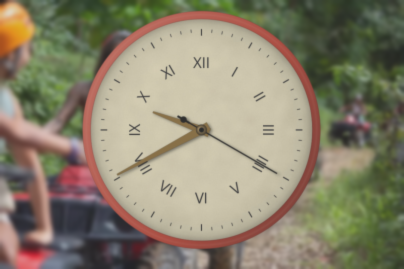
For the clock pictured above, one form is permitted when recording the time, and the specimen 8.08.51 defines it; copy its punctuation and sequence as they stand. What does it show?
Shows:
9.40.20
